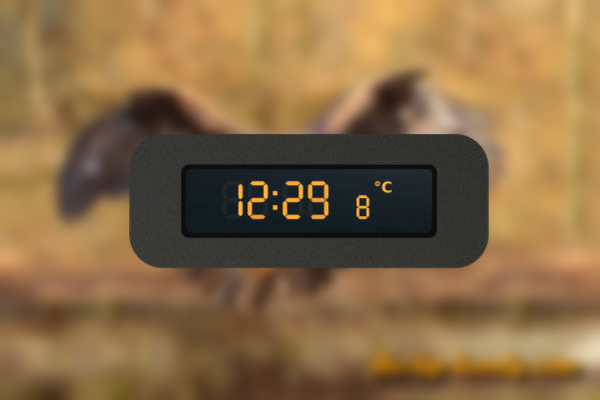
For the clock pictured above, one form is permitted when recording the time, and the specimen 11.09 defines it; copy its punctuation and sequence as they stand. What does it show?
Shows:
12.29
